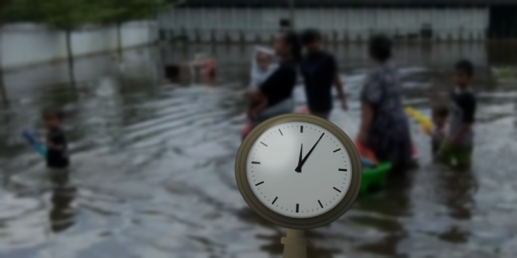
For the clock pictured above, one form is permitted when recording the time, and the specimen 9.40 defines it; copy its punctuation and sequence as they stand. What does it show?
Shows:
12.05
